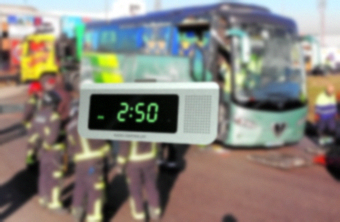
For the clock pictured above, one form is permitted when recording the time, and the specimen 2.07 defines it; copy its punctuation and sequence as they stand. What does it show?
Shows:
2.50
